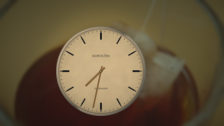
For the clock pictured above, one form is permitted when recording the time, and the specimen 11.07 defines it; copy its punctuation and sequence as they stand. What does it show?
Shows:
7.32
